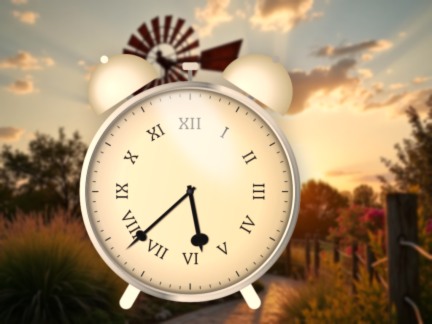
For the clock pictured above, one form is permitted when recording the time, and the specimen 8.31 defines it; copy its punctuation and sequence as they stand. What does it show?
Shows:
5.38
